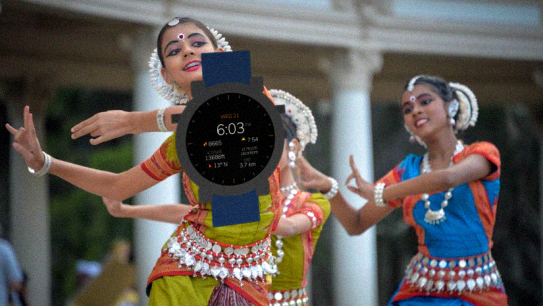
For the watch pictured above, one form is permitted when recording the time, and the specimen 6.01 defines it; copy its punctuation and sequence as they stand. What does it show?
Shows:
6.03
